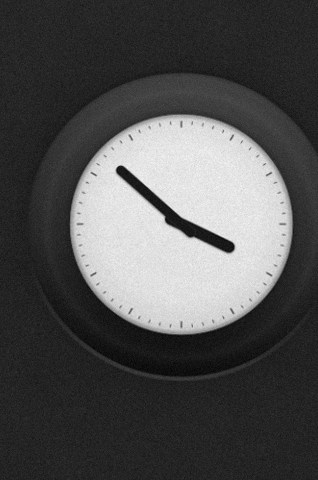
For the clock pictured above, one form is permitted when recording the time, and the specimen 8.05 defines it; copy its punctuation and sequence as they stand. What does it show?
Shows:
3.52
